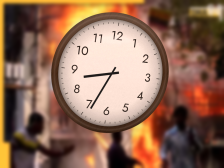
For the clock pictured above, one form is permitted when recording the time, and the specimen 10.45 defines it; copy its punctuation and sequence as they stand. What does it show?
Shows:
8.34
